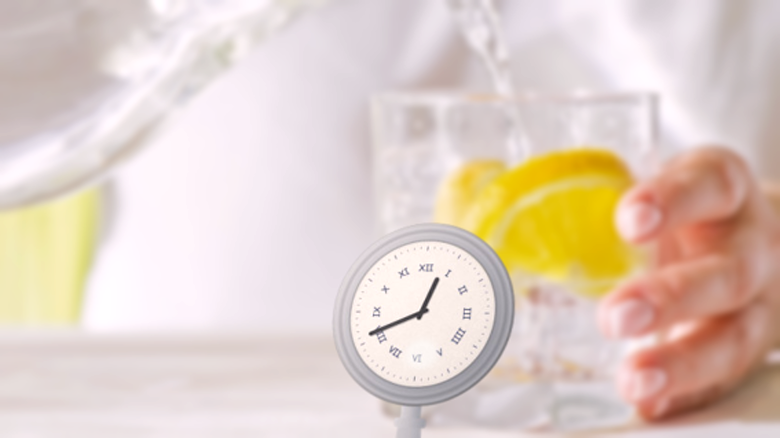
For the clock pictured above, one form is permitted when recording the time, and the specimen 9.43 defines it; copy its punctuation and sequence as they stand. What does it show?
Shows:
12.41
